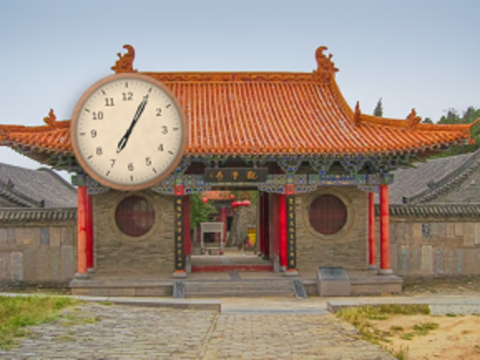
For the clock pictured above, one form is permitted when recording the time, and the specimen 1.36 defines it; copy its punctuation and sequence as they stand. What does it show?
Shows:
7.05
